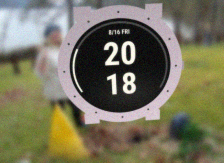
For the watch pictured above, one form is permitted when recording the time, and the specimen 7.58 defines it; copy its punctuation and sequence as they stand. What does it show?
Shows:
20.18
